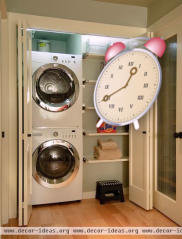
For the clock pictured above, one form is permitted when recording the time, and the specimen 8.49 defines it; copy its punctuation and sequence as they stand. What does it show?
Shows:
12.40
